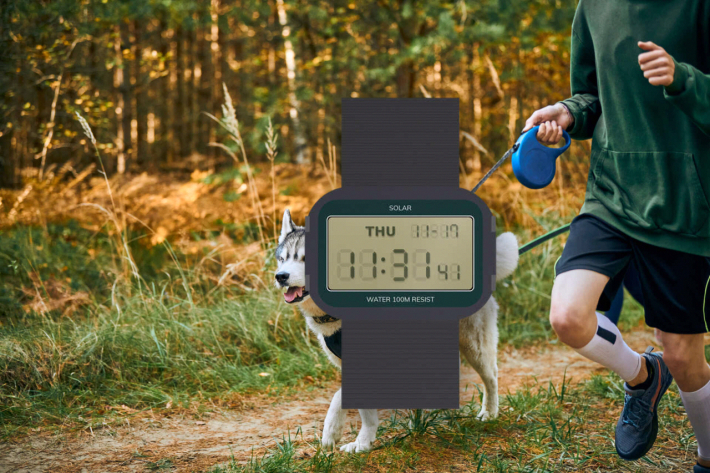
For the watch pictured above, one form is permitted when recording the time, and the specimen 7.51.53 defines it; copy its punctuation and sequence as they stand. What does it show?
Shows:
11.31.41
